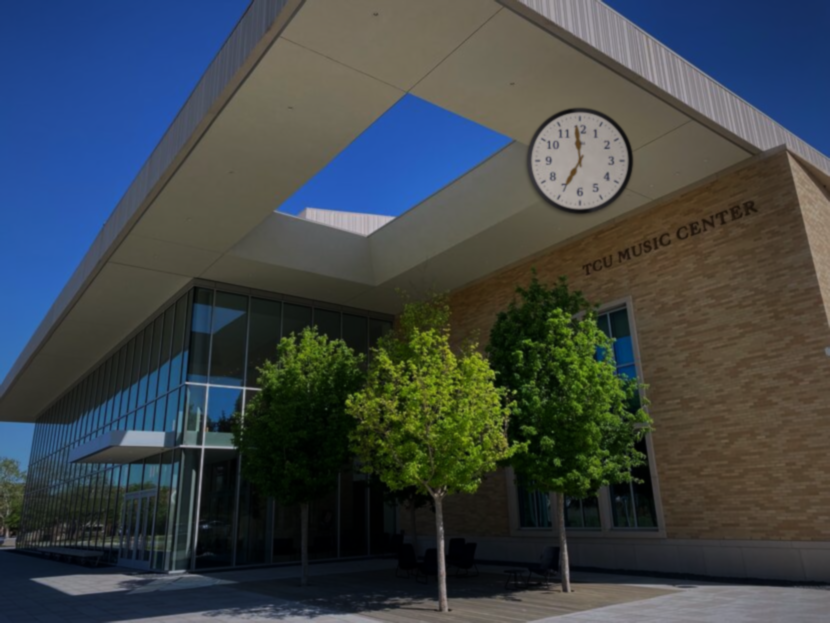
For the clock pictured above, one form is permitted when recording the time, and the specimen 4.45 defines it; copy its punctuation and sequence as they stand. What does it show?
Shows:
6.59
